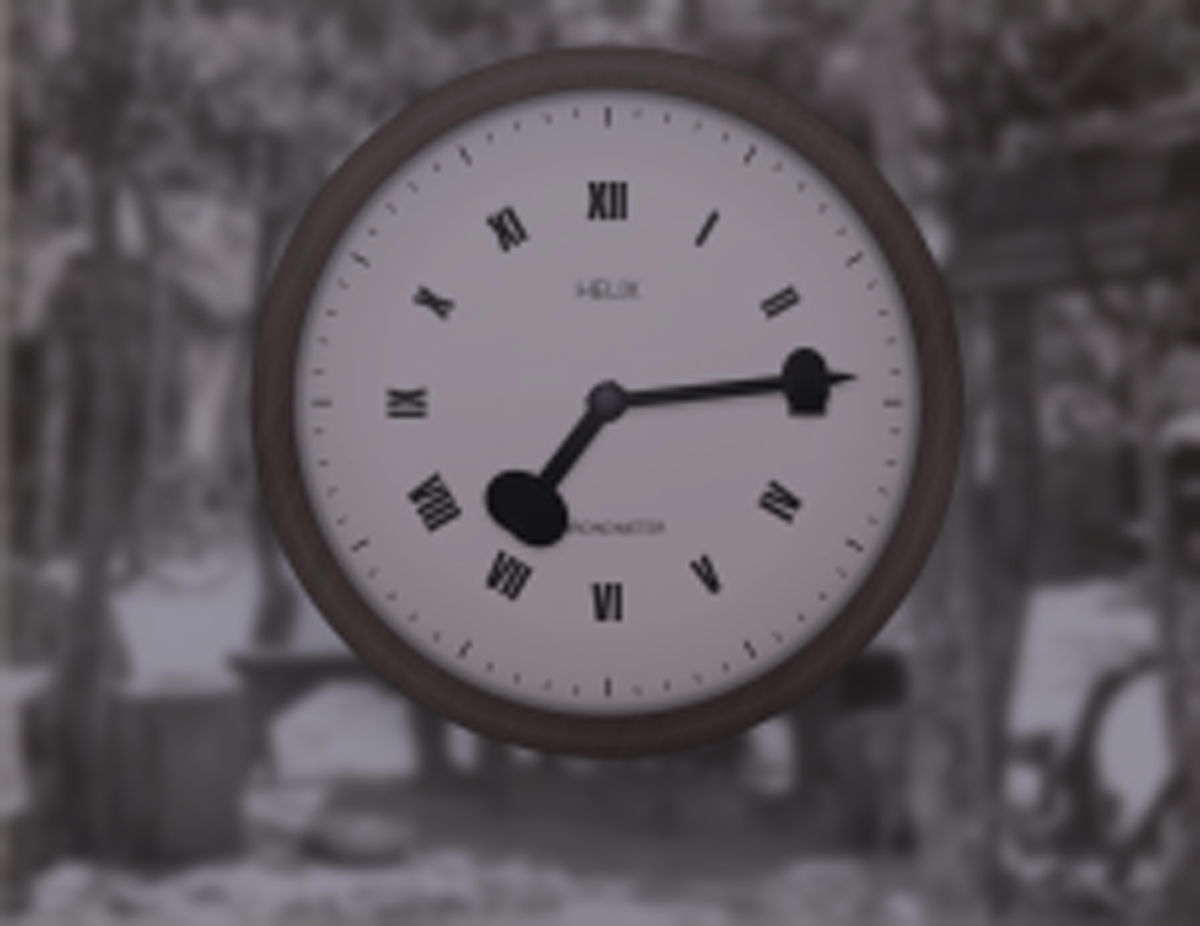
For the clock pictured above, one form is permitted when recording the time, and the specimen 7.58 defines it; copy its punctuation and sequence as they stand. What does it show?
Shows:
7.14
